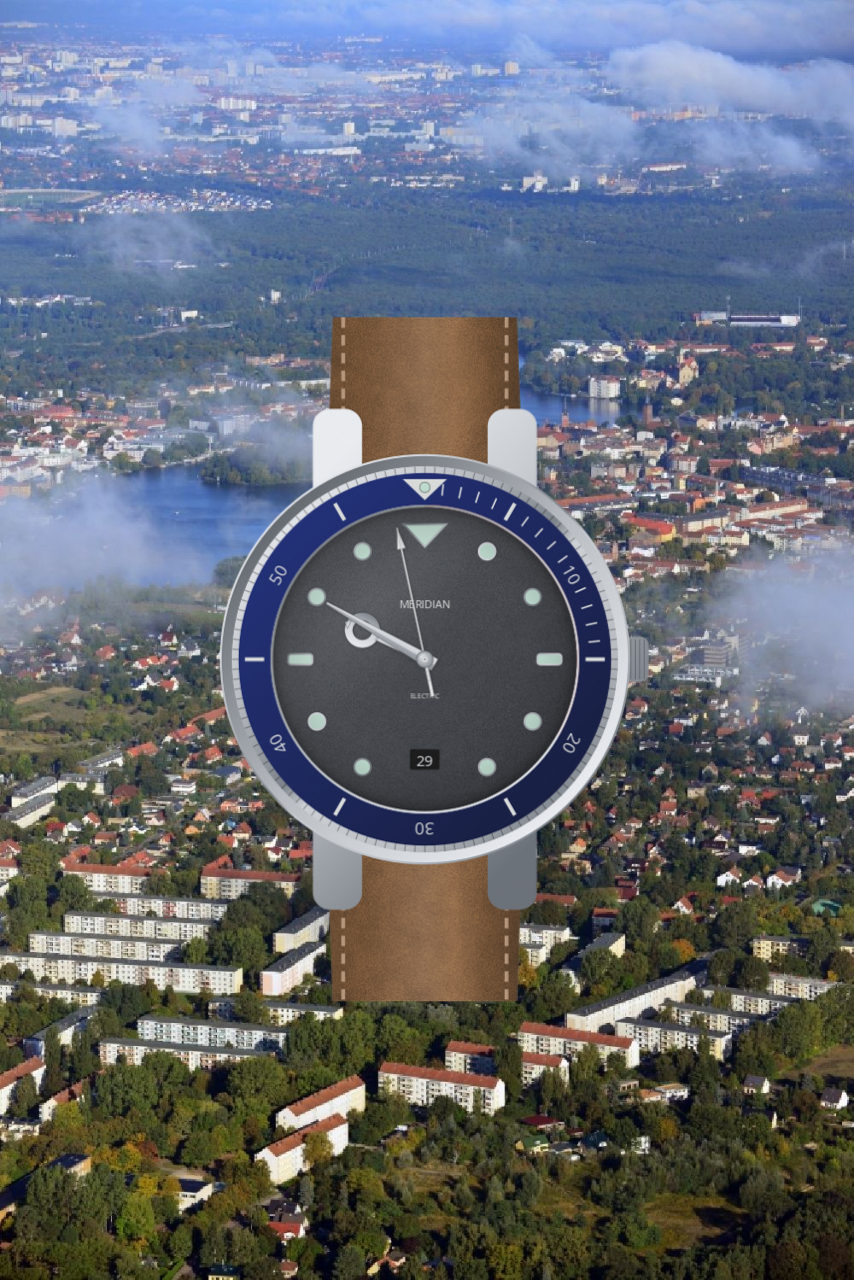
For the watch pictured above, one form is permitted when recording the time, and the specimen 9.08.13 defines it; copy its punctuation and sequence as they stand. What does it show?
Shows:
9.49.58
